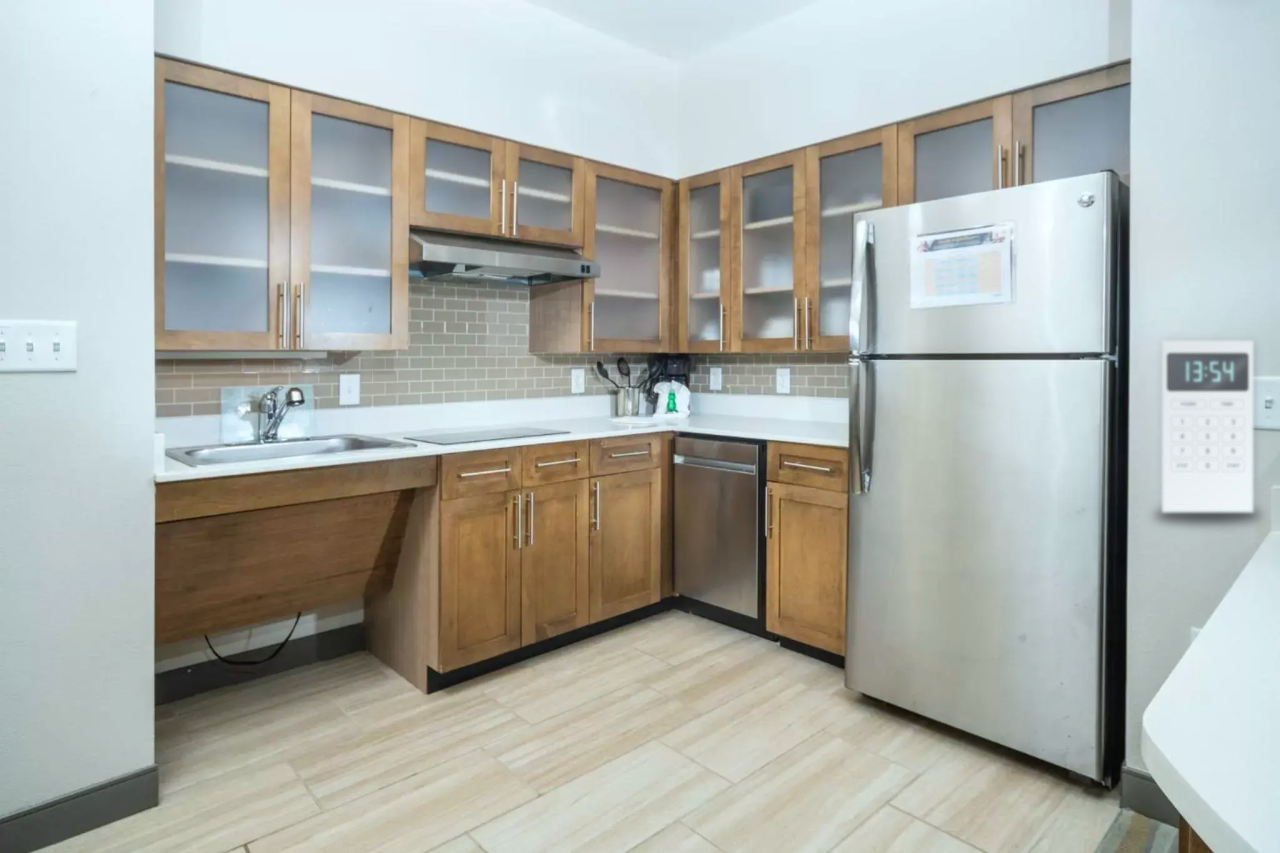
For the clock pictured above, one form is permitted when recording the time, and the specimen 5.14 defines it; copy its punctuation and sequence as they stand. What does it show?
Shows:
13.54
